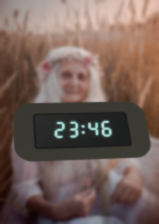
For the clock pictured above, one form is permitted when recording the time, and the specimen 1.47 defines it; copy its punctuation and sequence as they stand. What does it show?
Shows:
23.46
